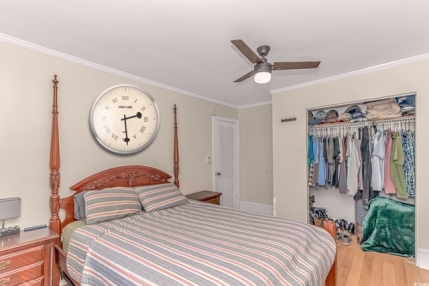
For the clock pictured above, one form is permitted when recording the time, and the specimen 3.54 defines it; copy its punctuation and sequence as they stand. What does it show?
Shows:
2.29
